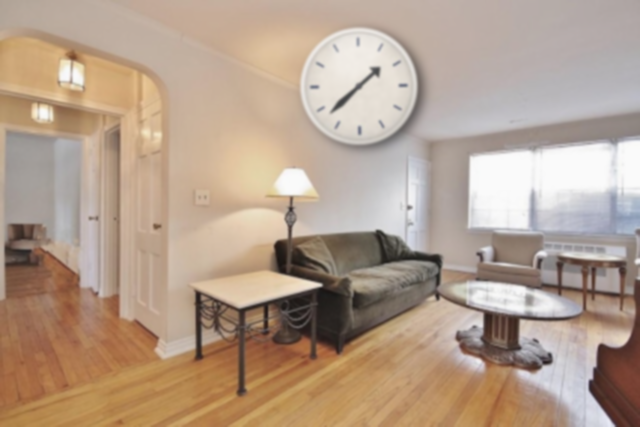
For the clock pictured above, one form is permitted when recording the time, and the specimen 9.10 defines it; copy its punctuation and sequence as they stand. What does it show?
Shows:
1.38
